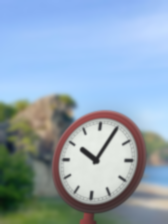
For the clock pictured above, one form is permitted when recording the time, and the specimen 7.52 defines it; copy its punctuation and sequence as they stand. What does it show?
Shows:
10.05
